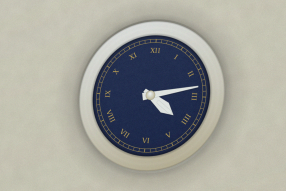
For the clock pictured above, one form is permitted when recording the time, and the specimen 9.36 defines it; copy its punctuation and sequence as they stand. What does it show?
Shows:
4.13
